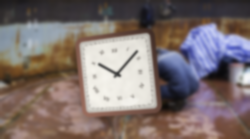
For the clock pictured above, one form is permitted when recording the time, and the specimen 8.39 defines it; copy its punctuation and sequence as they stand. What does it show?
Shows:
10.08
